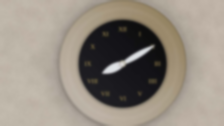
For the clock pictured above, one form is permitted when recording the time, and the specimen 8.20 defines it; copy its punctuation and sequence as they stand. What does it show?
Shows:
8.10
